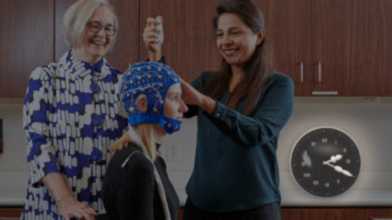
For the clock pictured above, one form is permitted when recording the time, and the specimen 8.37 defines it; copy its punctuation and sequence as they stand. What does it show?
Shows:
2.20
